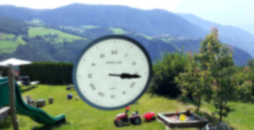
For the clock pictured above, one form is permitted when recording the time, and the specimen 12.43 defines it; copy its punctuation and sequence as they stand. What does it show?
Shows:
3.16
